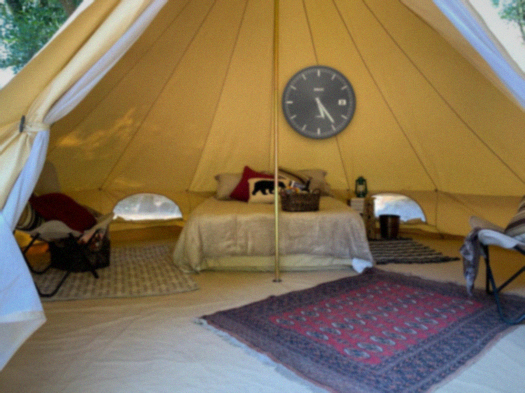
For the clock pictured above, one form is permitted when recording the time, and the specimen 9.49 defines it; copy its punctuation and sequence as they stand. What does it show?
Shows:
5.24
